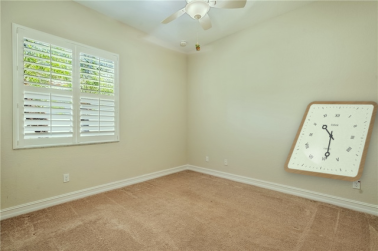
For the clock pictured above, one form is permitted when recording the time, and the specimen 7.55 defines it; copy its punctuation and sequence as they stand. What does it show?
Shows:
10.29
